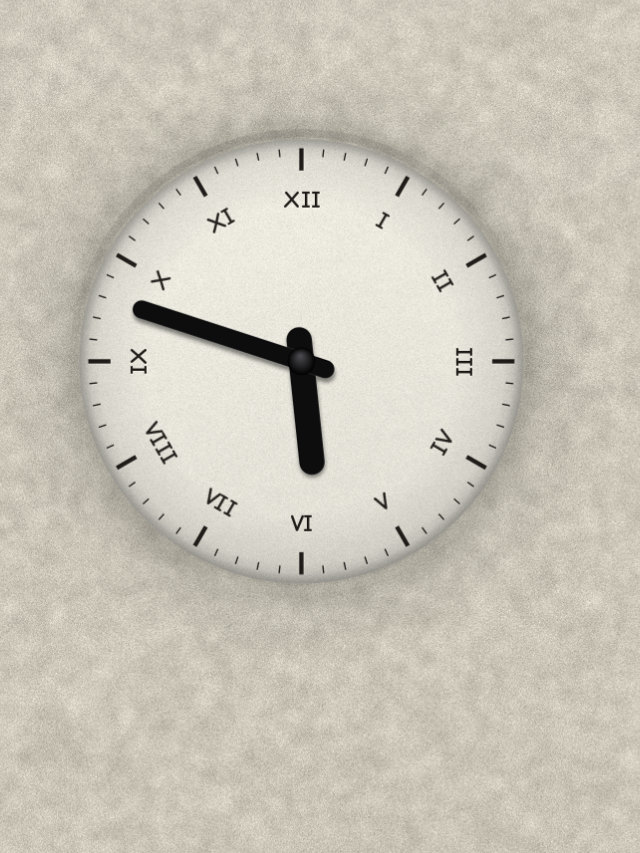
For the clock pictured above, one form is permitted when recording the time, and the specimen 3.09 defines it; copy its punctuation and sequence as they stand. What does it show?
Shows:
5.48
